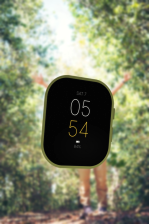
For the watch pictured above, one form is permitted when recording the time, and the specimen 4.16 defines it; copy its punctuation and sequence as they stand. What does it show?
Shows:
5.54
